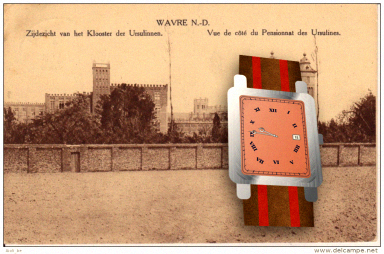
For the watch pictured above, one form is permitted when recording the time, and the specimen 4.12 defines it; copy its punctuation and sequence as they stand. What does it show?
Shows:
9.46
